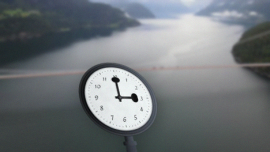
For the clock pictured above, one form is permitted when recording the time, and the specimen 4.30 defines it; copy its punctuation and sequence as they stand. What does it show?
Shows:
3.00
